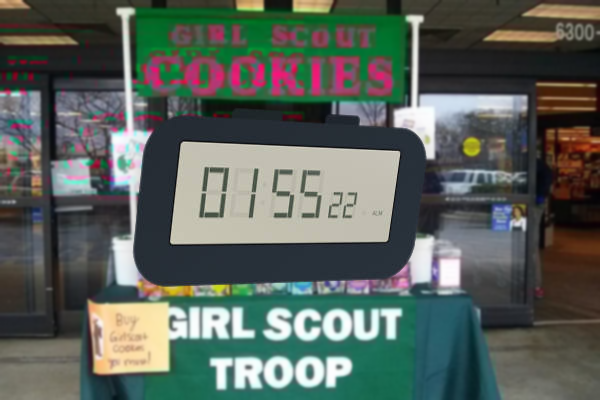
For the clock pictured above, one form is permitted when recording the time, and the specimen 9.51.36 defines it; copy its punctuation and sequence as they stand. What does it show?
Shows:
1.55.22
